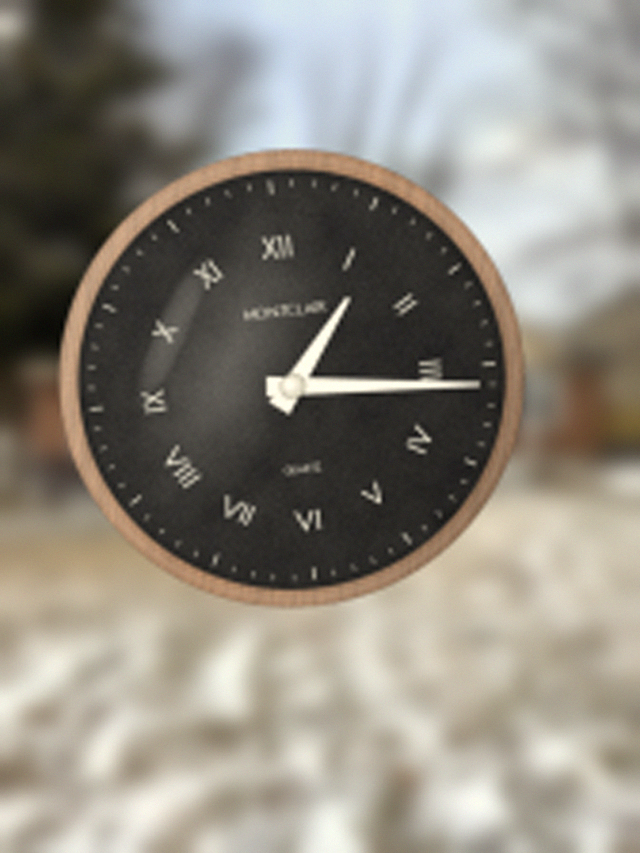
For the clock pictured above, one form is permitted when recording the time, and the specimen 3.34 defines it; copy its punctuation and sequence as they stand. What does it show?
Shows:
1.16
